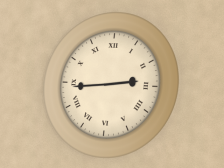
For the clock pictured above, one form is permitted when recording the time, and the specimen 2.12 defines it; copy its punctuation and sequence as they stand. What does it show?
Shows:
2.44
